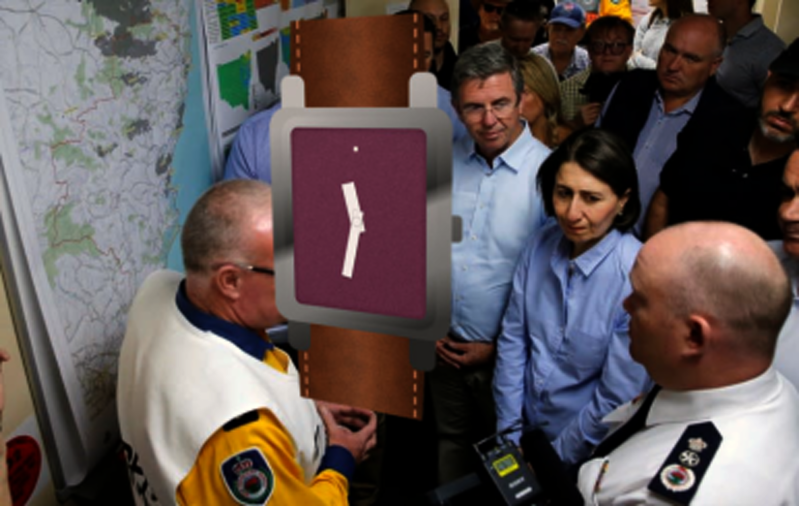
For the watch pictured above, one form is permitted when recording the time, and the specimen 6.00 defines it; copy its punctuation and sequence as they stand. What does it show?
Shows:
11.32
